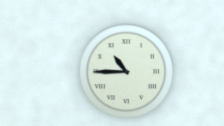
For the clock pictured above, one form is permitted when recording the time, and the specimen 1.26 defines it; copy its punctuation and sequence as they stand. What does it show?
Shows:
10.45
